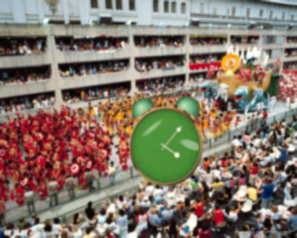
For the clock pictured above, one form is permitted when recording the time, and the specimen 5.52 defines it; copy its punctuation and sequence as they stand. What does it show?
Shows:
4.07
